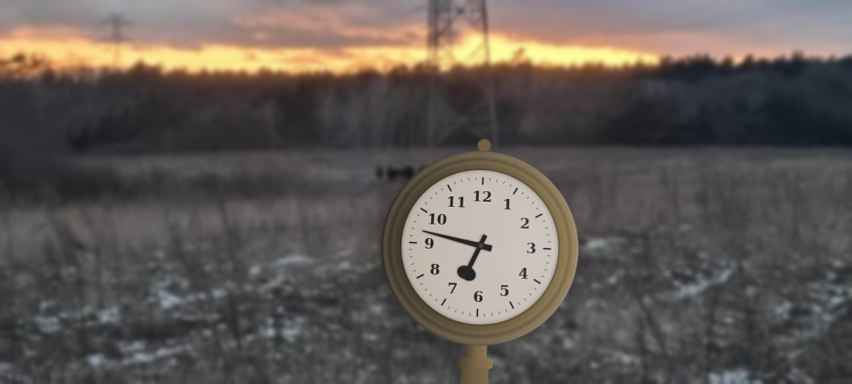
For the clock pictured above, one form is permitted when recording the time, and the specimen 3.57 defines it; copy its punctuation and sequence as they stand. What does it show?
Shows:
6.47
